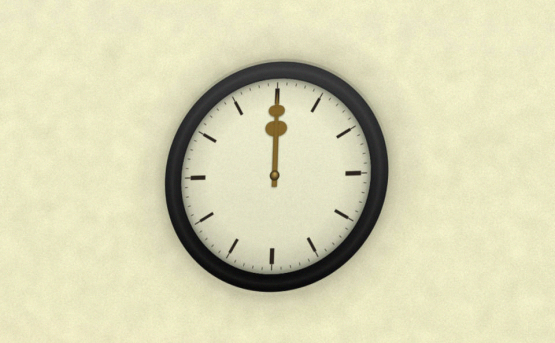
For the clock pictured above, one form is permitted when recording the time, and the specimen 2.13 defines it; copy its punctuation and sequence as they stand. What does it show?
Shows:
12.00
